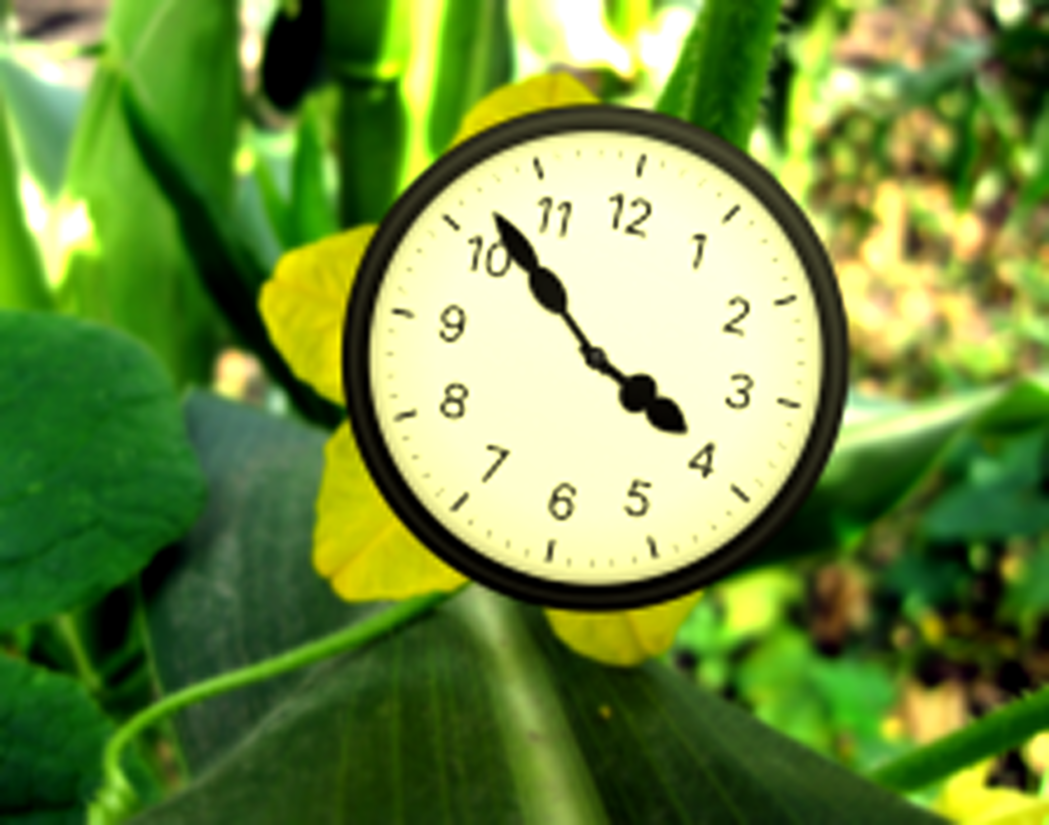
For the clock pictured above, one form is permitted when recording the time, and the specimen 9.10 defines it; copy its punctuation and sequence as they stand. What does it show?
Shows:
3.52
